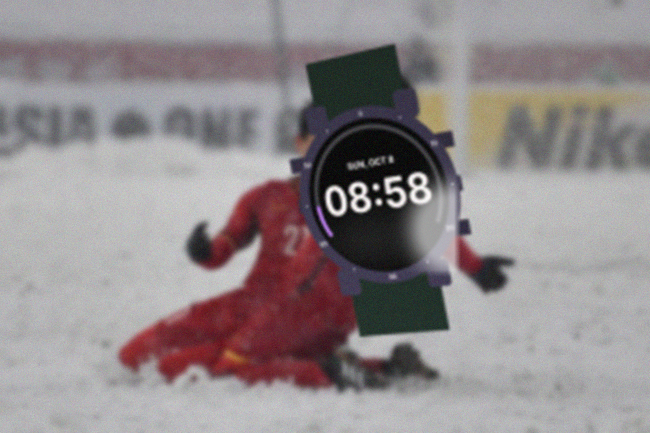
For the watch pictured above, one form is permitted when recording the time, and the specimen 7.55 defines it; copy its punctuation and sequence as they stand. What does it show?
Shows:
8.58
